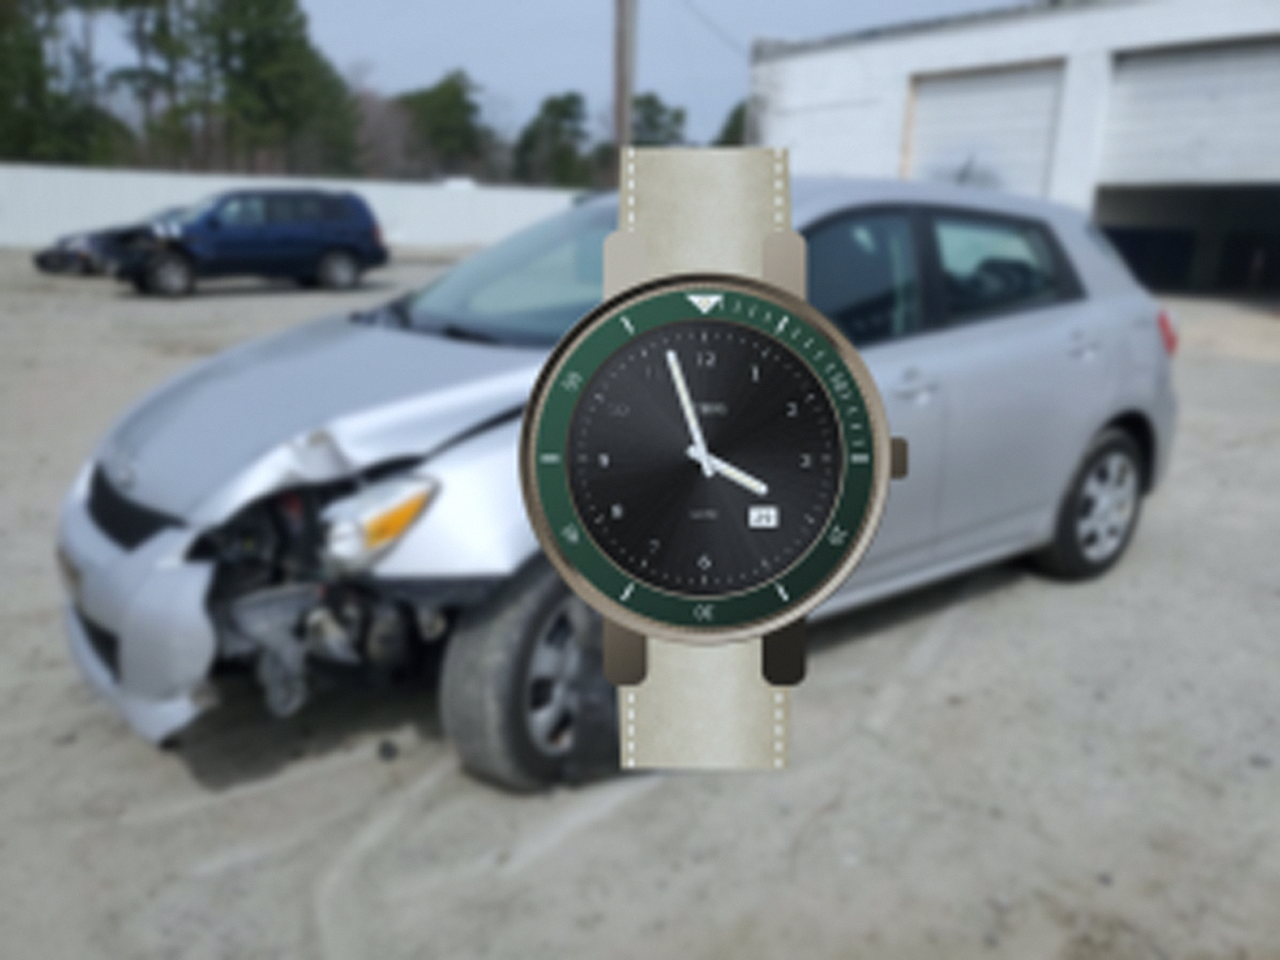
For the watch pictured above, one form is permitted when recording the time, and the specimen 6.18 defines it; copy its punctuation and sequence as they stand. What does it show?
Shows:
3.57
